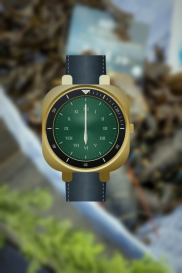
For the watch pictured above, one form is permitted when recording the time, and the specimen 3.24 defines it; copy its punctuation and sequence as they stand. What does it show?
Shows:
6.00
